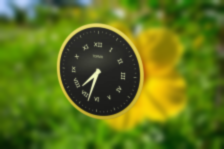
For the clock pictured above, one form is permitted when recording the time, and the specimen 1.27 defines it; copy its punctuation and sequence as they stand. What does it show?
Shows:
7.33
